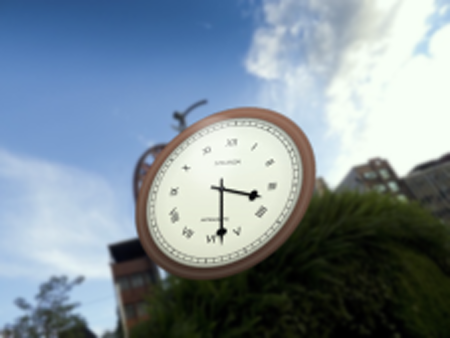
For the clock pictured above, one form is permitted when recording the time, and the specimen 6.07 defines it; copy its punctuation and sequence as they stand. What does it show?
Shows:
3.28
